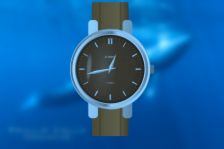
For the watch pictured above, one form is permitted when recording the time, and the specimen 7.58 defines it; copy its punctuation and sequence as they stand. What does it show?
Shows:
12.43
